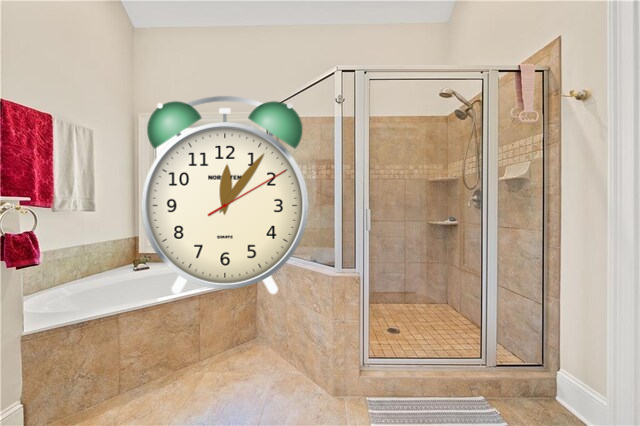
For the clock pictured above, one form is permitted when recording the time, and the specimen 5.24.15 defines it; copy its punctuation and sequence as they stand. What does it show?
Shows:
12.06.10
